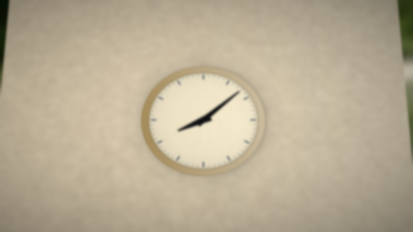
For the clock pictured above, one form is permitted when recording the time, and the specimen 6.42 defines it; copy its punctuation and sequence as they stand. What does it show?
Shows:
8.08
